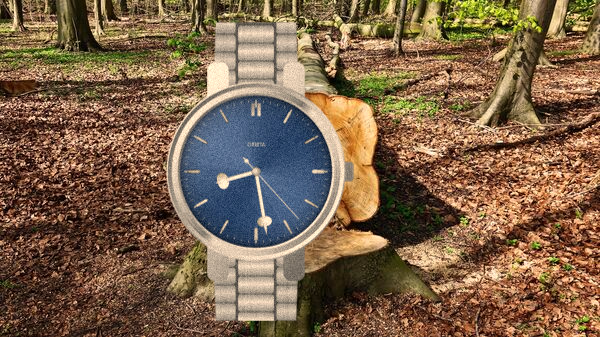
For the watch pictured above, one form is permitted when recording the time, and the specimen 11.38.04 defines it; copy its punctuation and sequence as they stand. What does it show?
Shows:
8.28.23
